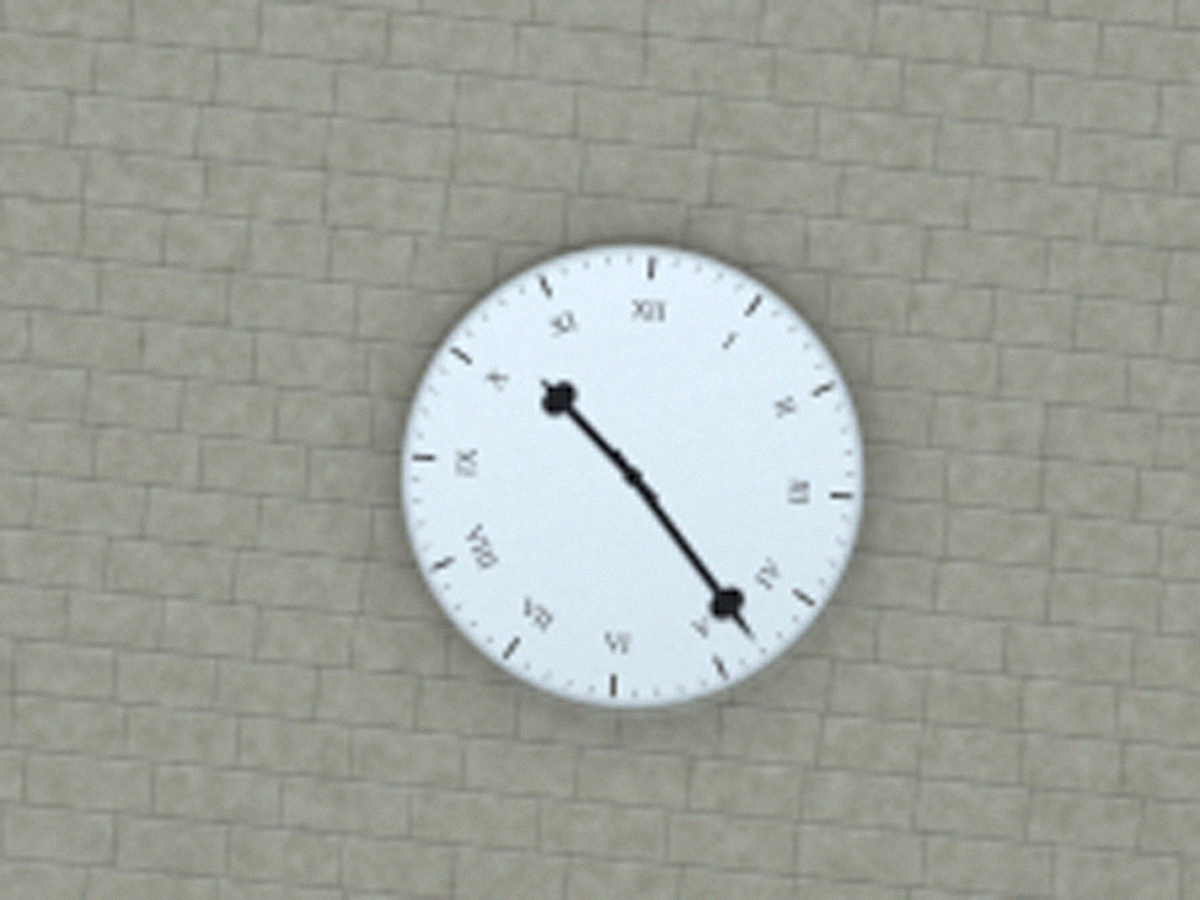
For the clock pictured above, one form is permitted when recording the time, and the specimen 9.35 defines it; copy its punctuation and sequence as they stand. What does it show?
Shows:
10.23
